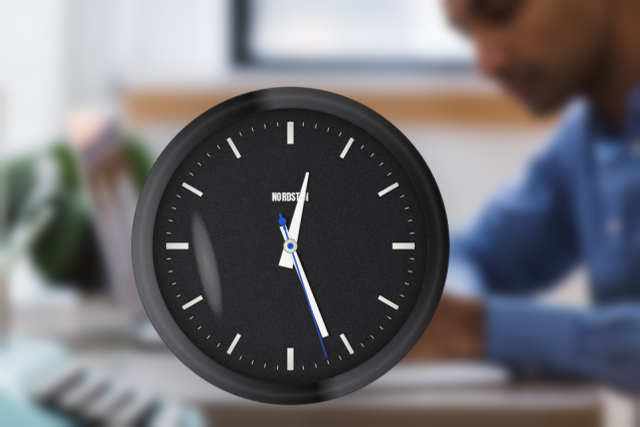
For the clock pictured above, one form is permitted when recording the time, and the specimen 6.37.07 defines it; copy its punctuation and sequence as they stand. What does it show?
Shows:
12.26.27
